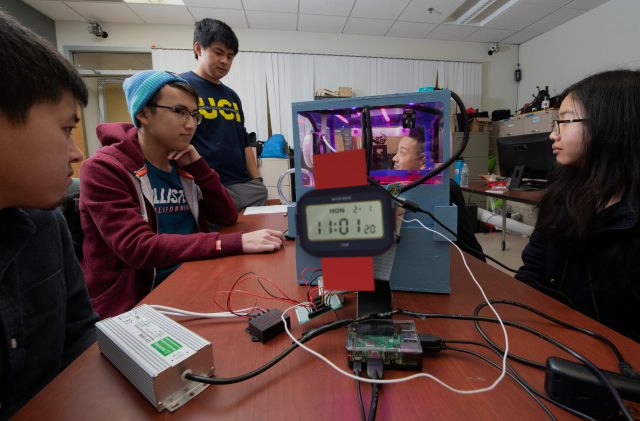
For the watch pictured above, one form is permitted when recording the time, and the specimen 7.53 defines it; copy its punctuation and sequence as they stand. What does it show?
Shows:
11.01
